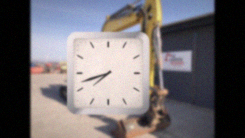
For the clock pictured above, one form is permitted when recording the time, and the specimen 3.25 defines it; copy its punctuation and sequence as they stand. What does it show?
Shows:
7.42
